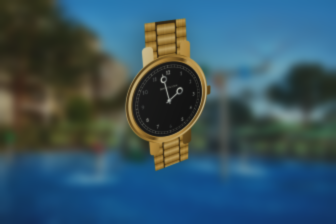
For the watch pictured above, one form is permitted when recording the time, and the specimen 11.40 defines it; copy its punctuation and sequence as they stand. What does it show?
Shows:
1.58
